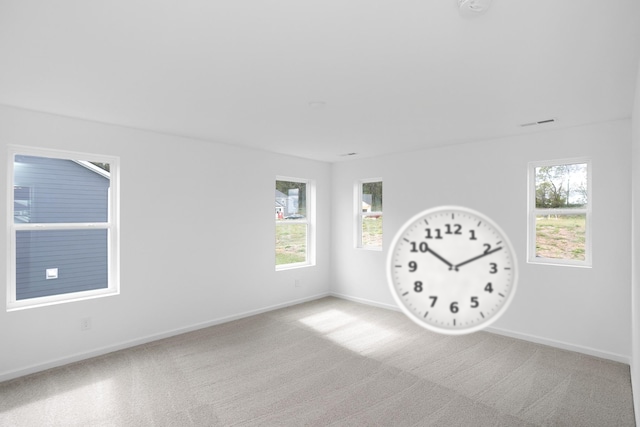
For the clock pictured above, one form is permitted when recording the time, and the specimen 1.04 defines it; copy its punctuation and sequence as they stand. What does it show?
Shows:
10.11
